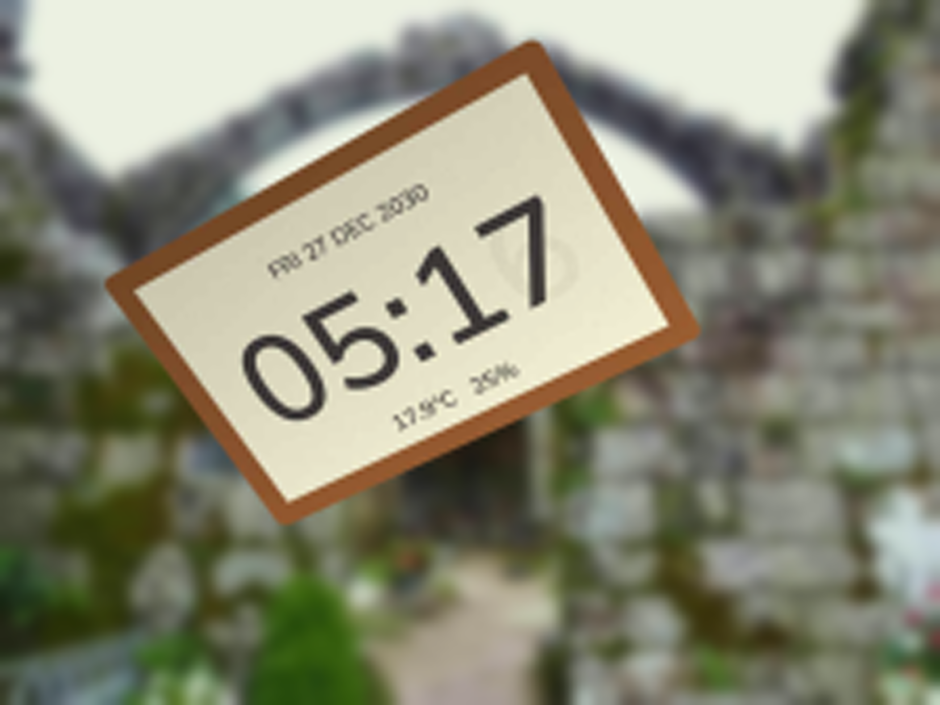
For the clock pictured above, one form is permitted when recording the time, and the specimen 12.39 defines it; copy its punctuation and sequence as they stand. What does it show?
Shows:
5.17
